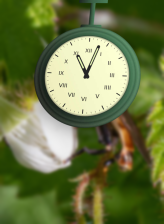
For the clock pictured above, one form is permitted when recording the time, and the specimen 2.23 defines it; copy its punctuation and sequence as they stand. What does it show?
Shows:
11.03
